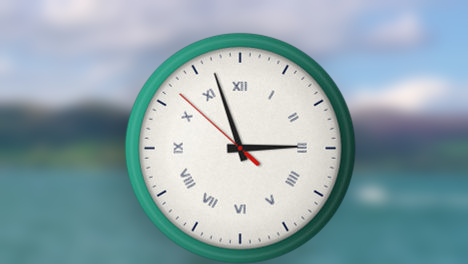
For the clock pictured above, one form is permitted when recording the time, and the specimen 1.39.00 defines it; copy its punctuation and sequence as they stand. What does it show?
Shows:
2.56.52
